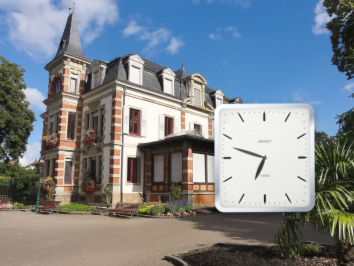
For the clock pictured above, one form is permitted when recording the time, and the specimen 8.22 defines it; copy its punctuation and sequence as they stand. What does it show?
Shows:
6.48
